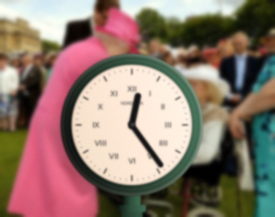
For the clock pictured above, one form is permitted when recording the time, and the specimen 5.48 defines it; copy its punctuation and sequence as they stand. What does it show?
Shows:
12.24
